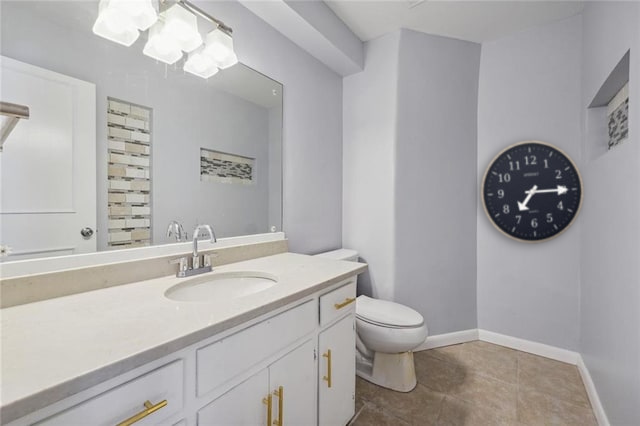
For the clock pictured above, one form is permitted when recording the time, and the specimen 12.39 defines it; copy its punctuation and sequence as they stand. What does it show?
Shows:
7.15
